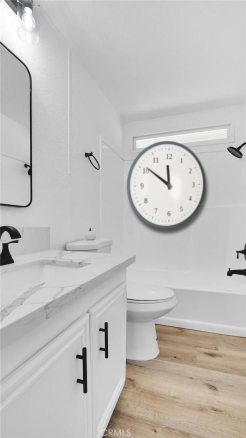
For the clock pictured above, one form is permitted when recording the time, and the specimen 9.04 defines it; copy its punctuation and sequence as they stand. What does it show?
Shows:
11.51
